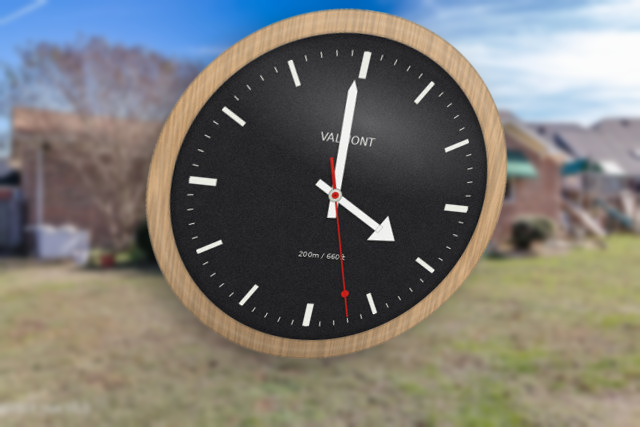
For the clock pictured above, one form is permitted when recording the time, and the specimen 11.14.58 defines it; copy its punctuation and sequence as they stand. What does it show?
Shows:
3.59.27
